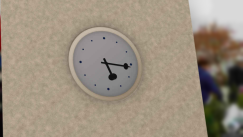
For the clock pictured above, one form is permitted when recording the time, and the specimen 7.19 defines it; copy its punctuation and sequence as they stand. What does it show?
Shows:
5.16
